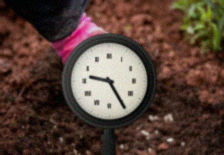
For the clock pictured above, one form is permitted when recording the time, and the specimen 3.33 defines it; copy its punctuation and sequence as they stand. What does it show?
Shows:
9.25
